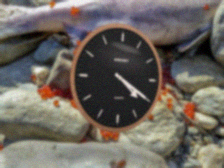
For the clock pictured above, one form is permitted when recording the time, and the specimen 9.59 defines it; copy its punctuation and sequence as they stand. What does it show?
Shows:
4.20
